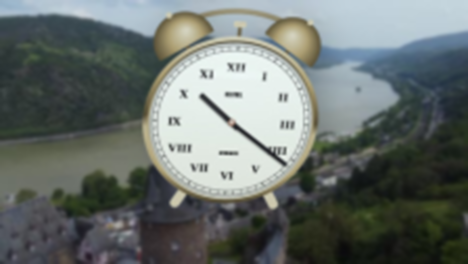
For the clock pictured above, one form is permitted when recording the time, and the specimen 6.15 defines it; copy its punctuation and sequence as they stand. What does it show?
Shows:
10.21
